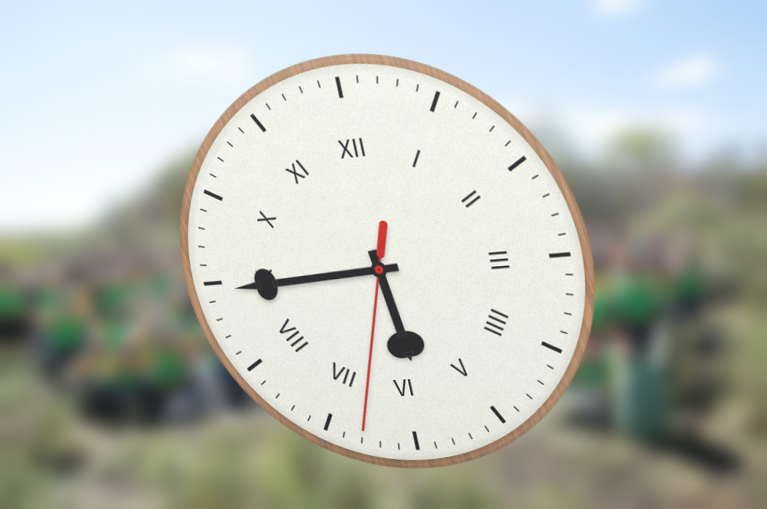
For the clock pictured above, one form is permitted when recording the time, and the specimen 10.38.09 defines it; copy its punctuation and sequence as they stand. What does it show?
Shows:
5.44.33
